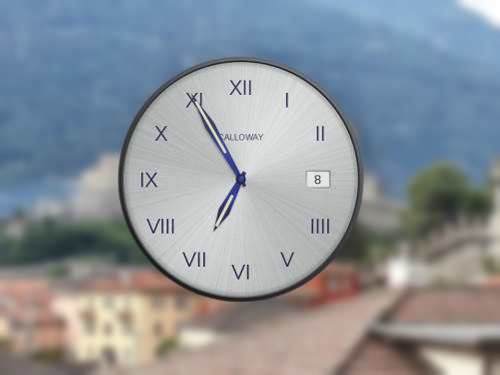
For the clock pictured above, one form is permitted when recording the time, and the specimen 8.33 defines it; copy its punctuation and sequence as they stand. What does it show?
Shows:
6.55
